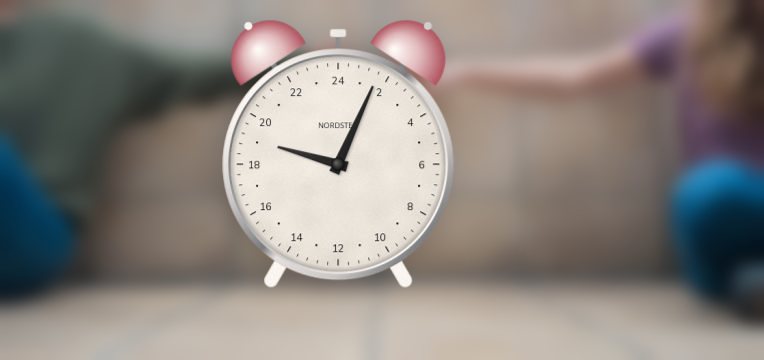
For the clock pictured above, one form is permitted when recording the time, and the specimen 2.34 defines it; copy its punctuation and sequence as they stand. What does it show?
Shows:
19.04
